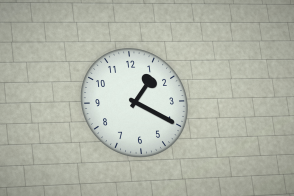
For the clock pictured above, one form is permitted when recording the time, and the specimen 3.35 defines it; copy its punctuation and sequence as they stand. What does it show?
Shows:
1.20
